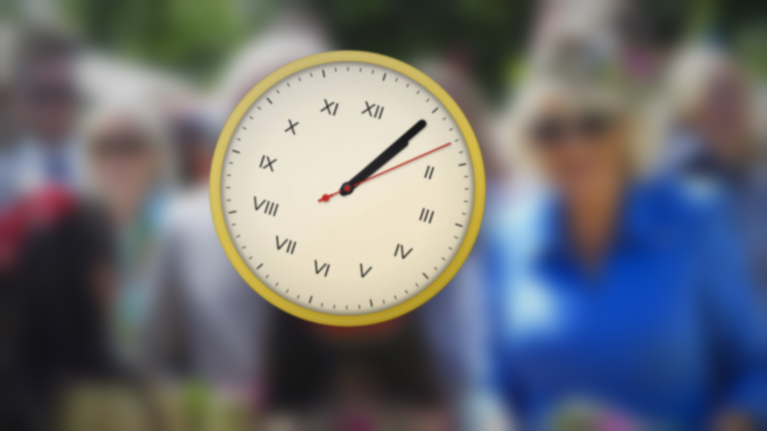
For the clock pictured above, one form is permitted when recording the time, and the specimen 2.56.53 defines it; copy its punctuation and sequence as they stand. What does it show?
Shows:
1.05.08
